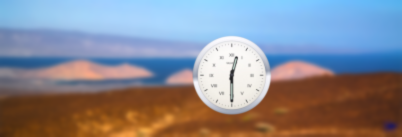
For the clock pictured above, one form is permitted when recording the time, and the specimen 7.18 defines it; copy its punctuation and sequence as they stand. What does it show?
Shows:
12.30
